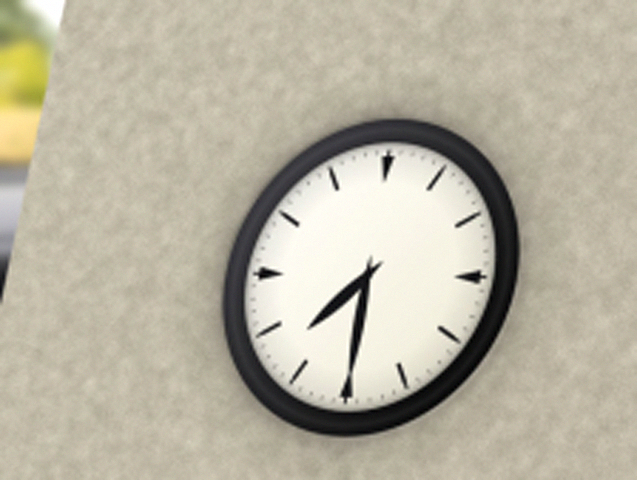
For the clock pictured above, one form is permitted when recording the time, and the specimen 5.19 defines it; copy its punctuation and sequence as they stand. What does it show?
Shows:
7.30
